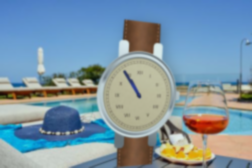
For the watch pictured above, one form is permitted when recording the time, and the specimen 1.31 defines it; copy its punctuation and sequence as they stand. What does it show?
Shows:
10.54
